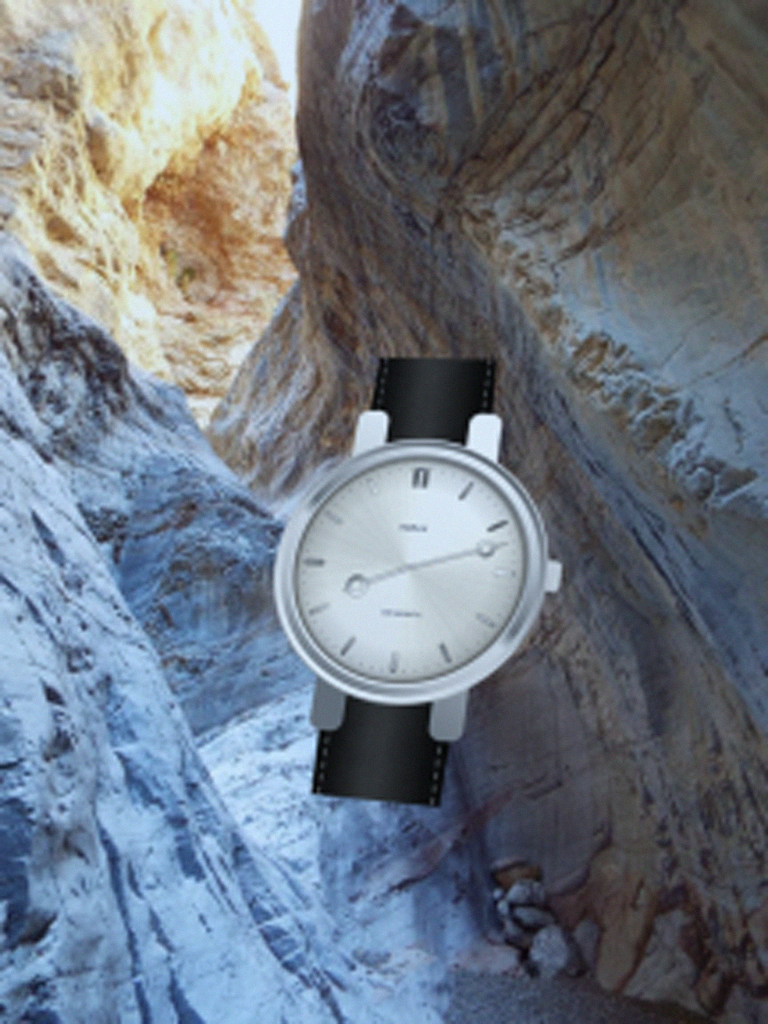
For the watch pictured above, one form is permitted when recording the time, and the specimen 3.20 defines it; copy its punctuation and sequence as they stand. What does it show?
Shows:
8.12
